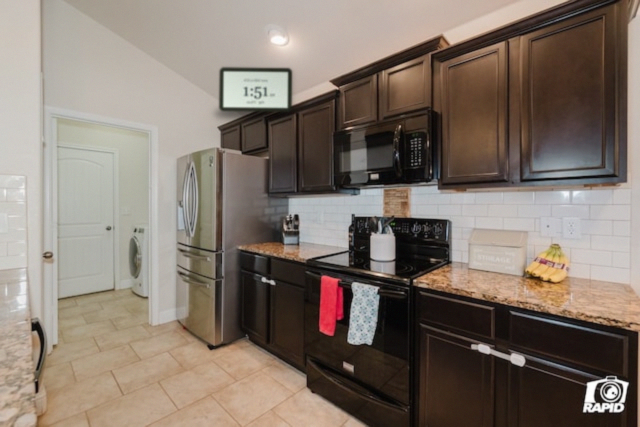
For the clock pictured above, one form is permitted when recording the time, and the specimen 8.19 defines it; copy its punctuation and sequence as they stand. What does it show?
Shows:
1.51
